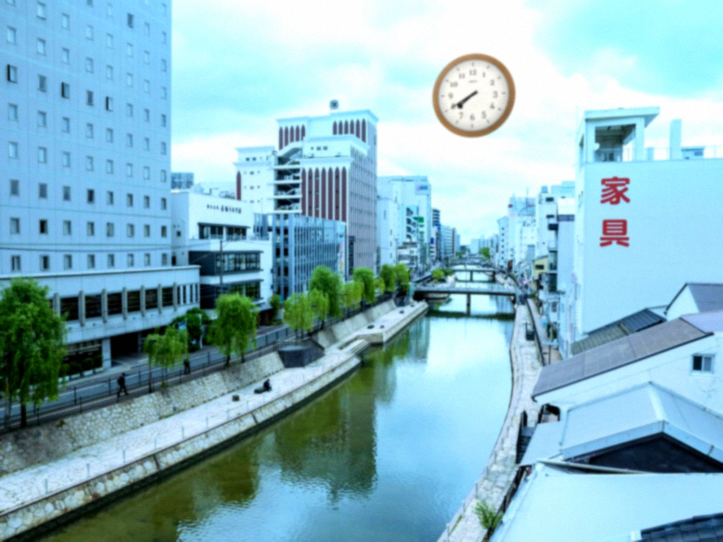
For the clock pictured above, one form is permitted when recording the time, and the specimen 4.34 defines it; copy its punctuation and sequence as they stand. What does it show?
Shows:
7.40
